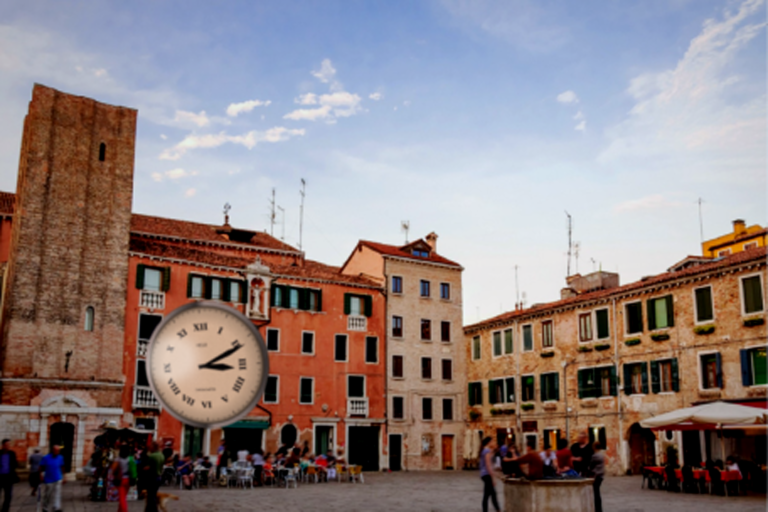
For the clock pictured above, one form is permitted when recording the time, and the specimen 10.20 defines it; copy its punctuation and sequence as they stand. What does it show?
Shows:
3.11
